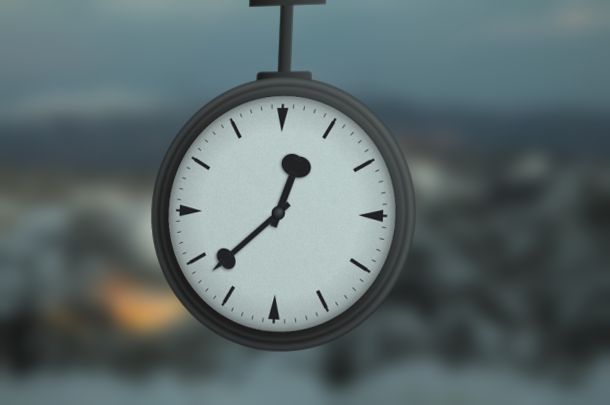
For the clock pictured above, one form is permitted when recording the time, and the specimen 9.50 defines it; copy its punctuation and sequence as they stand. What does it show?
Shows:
12.38
